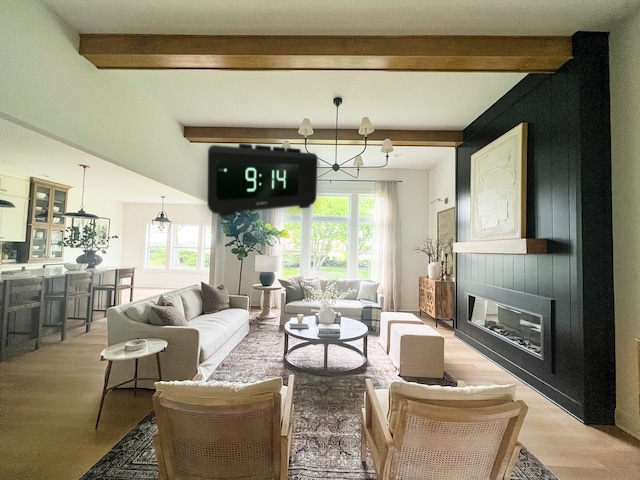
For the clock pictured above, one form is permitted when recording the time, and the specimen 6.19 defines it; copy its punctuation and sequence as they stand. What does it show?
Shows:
9.14
